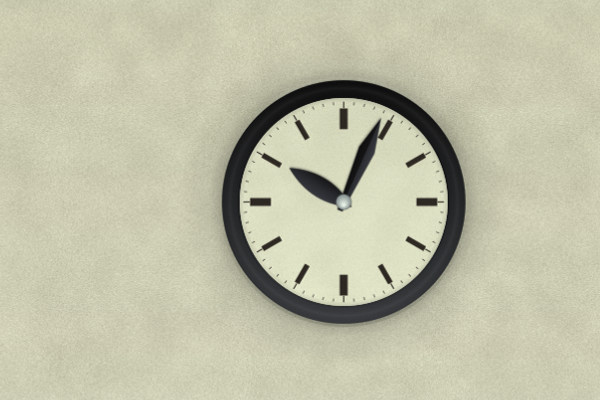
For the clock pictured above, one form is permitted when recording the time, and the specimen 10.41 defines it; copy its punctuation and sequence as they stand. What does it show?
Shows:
10.04
